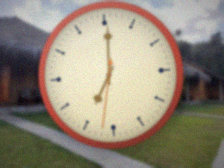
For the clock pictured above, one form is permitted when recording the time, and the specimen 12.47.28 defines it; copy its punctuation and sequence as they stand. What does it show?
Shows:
7.00.32
